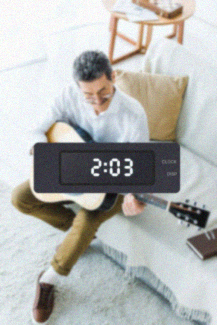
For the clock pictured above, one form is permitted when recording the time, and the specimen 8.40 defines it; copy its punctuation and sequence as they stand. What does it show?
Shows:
2.03
